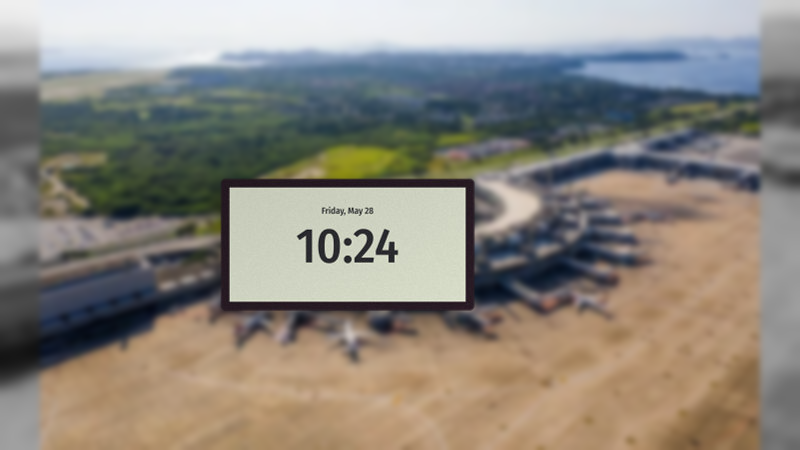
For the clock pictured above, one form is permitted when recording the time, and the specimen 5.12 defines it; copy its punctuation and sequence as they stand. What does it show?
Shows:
10.24
